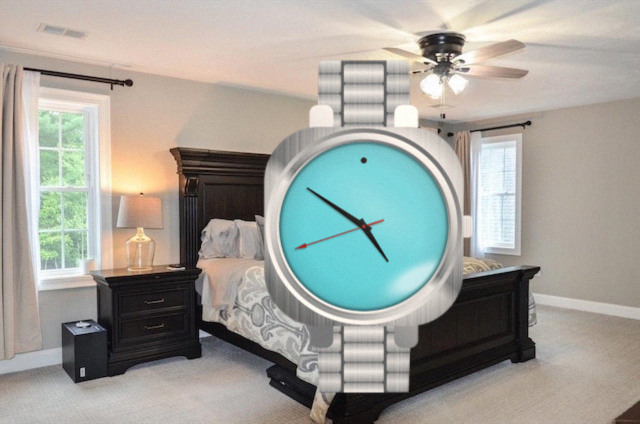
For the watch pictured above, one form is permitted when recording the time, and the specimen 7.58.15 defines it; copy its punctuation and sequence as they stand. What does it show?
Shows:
4.50.42
